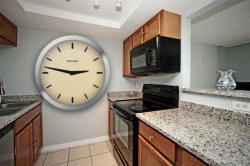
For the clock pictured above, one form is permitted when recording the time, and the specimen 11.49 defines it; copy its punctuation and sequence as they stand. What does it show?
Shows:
2.47
